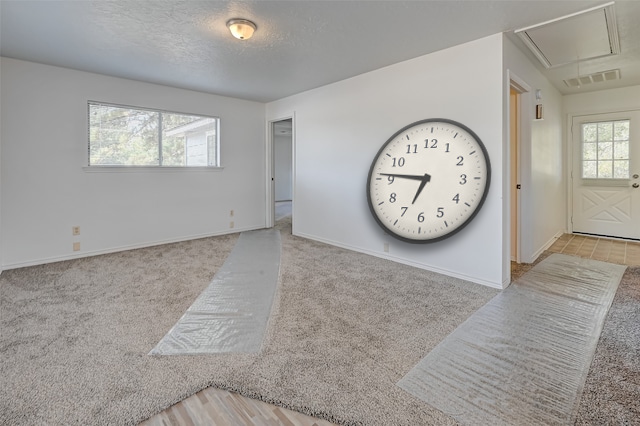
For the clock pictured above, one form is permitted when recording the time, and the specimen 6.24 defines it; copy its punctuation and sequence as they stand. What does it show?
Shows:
6.46
